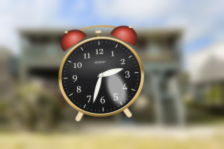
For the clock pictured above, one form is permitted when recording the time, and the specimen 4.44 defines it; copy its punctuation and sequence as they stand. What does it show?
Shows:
2.33
